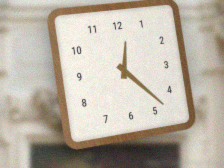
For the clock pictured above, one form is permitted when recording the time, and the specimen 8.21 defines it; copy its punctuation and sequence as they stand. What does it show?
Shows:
12.23
